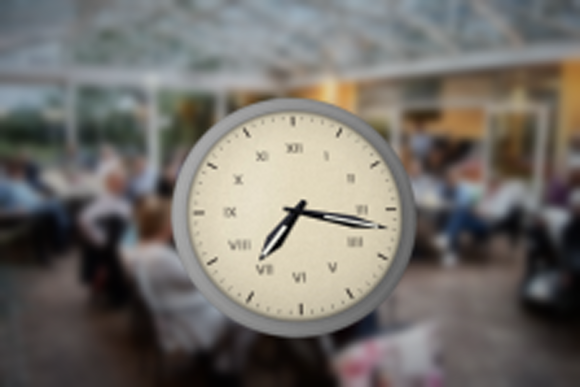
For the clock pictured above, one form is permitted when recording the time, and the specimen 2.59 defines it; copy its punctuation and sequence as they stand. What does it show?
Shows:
7.17
